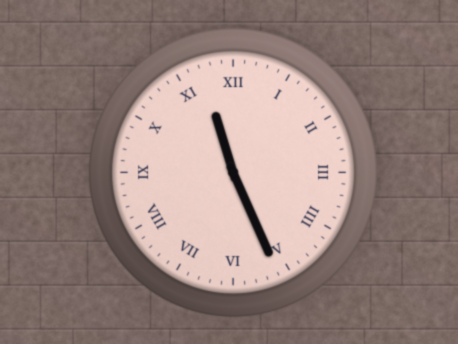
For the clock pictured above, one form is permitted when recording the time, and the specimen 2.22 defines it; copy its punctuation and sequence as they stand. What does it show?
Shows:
11.26
